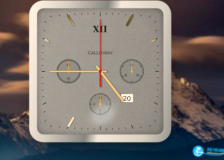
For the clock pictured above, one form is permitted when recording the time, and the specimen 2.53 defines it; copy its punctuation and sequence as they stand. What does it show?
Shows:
4.45
